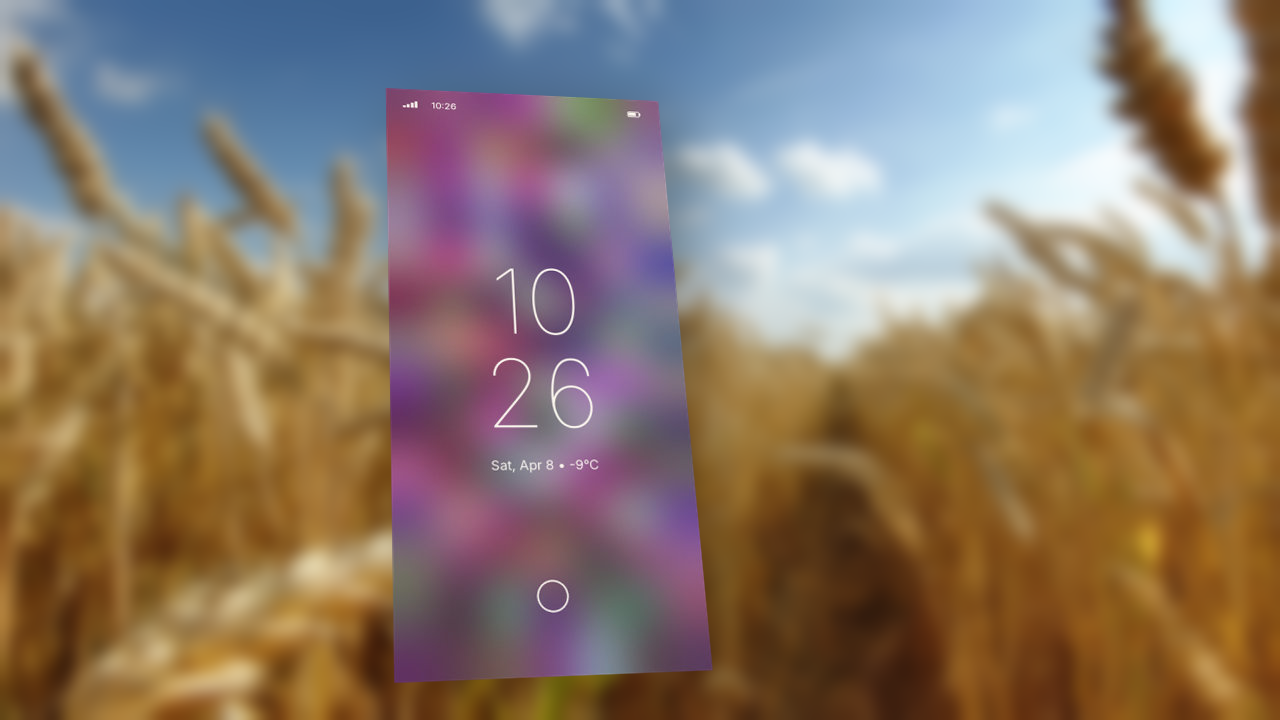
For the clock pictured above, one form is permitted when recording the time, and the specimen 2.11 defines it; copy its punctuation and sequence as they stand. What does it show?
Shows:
10.26
